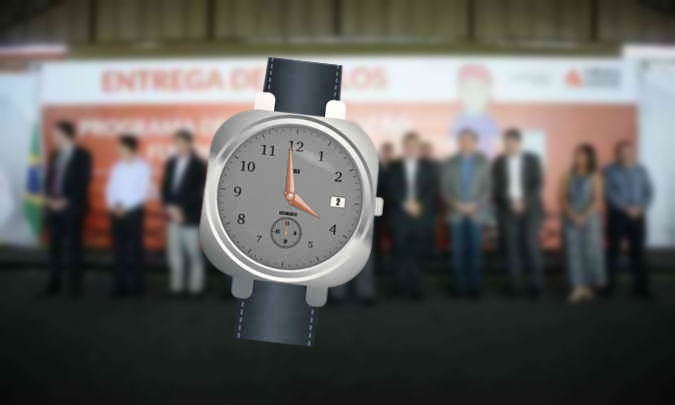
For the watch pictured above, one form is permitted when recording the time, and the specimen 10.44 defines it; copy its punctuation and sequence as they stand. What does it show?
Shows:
3.59
